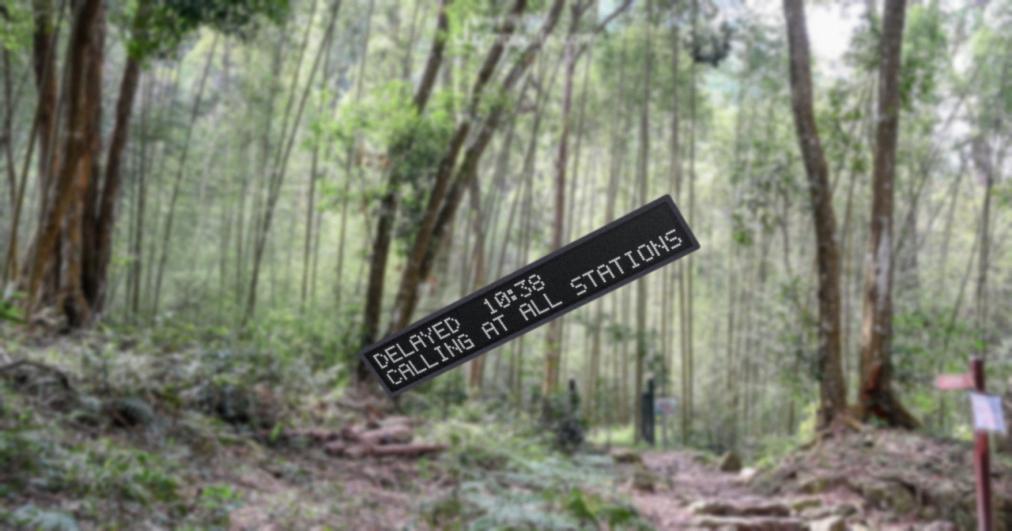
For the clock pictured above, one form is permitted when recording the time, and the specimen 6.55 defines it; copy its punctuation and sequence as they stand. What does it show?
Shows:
10.38
